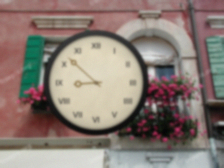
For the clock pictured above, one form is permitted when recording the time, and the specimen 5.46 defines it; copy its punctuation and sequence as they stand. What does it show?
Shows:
8.52
